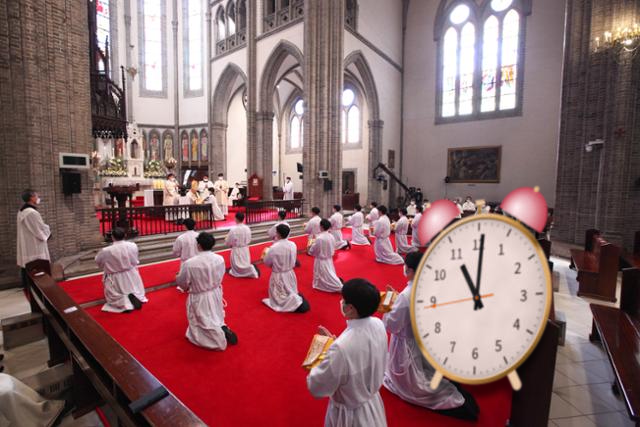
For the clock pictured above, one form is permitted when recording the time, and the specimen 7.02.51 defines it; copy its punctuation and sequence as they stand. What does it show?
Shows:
11.00.44
